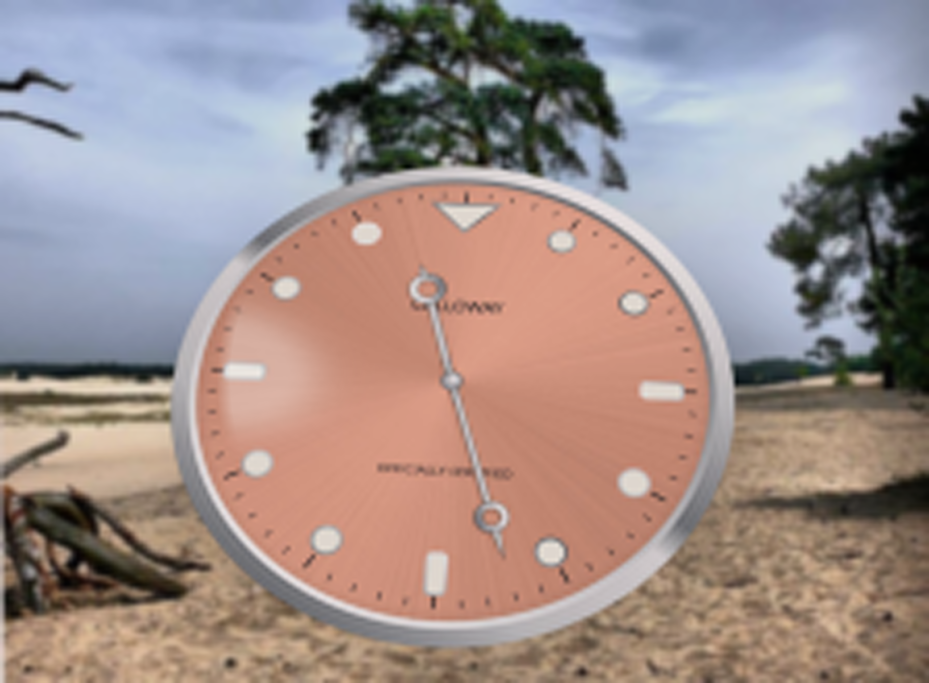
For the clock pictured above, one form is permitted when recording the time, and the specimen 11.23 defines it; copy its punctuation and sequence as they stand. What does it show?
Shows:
11.27
